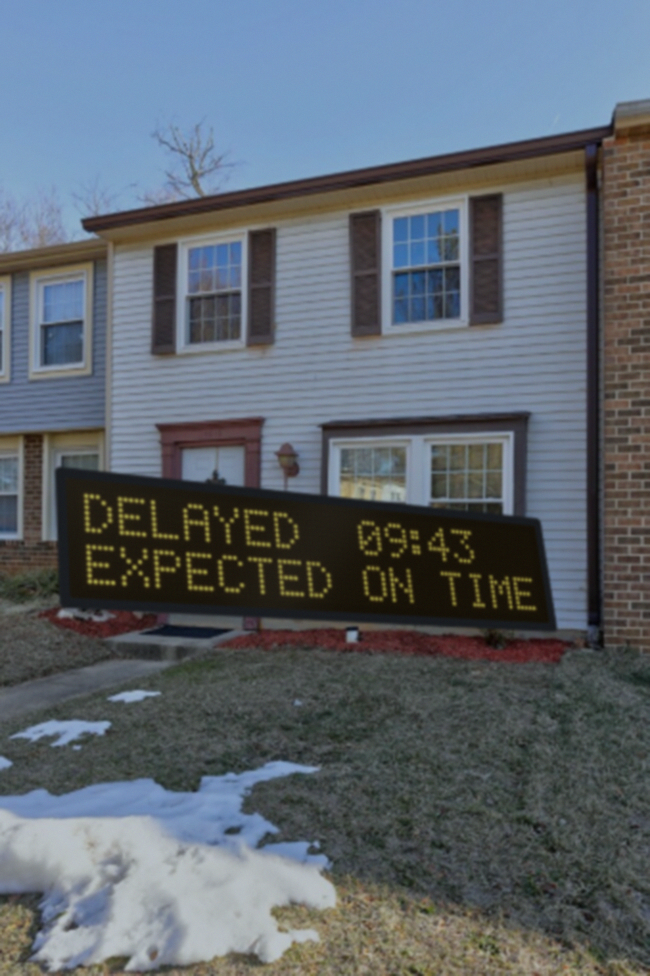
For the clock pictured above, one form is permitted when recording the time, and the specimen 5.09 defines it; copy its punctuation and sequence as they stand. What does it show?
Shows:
9.43
